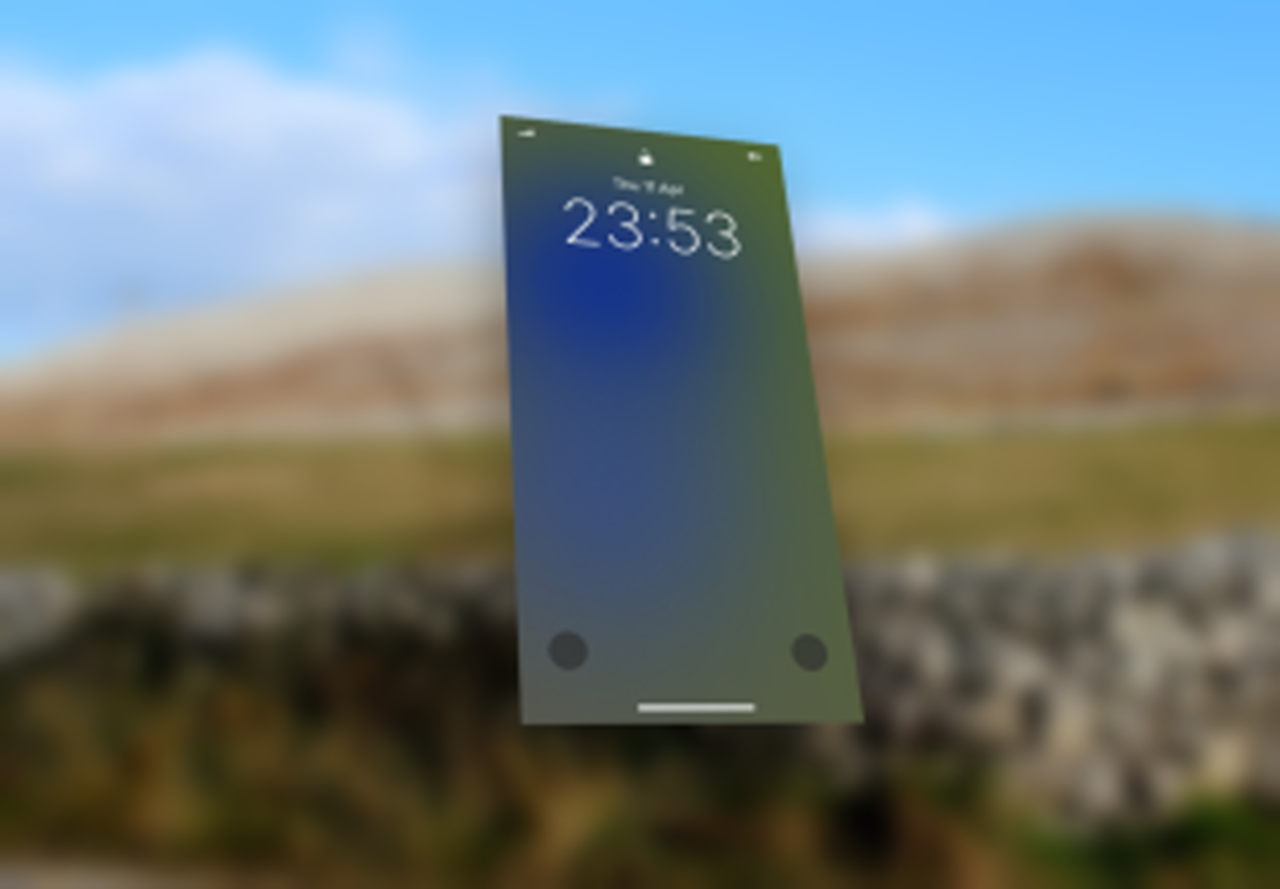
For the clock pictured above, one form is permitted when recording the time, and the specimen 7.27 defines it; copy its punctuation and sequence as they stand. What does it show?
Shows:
23.53
